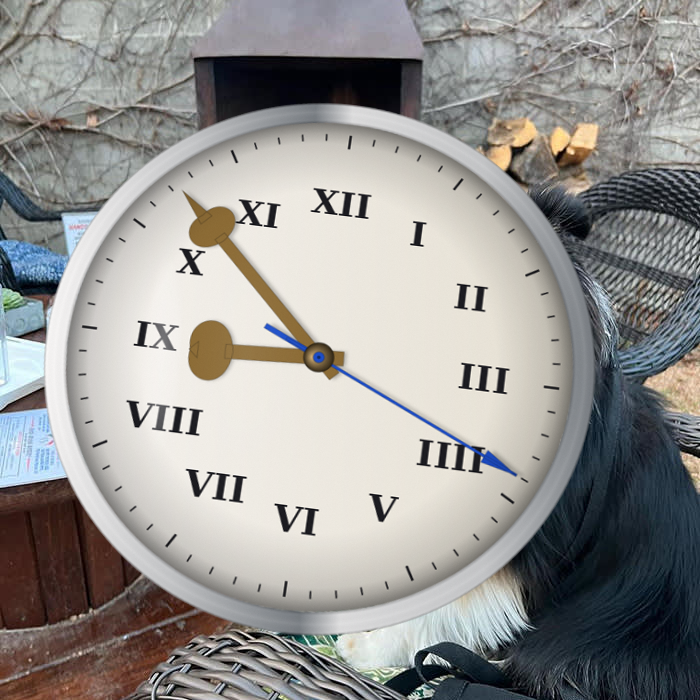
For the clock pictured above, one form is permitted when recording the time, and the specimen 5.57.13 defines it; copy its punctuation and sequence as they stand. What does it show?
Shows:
8.52.19
